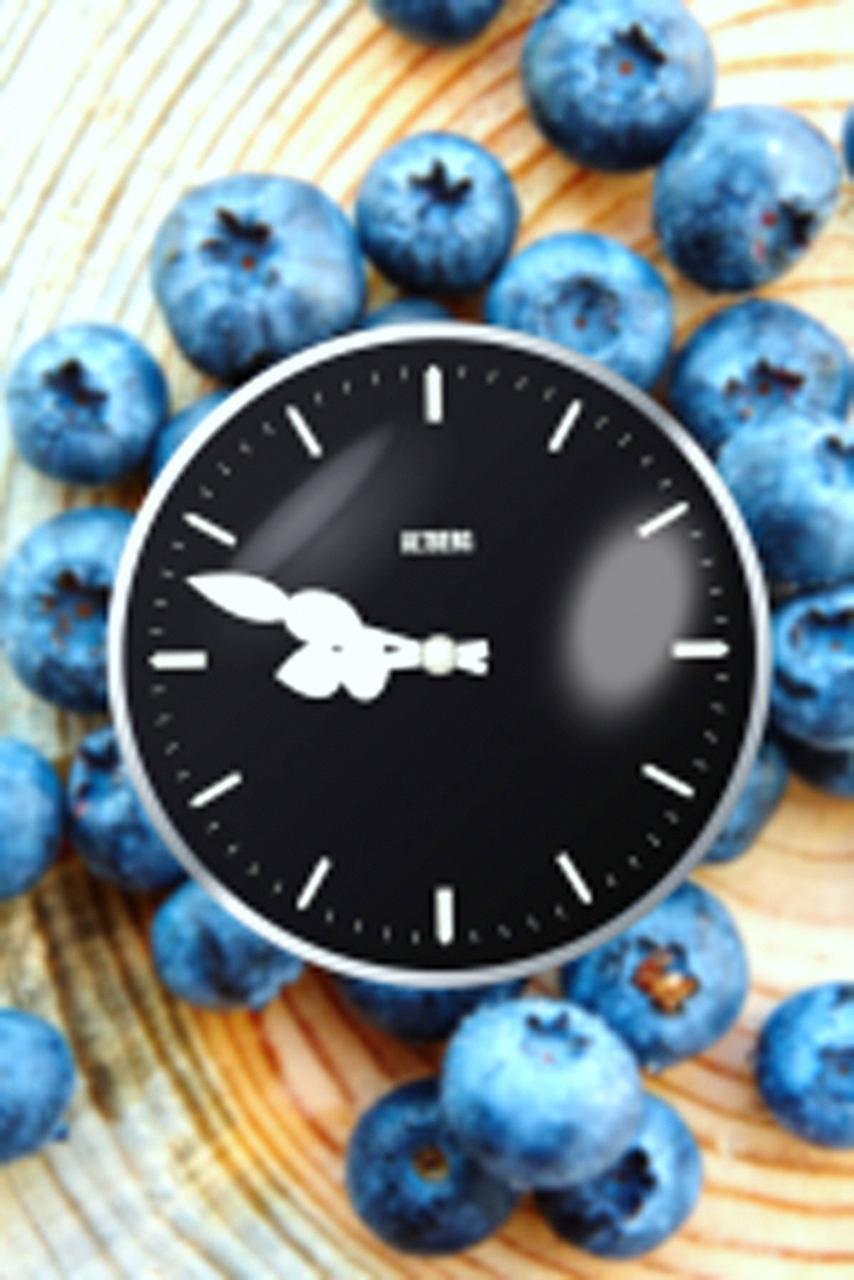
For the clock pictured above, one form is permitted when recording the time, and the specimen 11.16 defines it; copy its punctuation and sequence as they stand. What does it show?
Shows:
8.48
